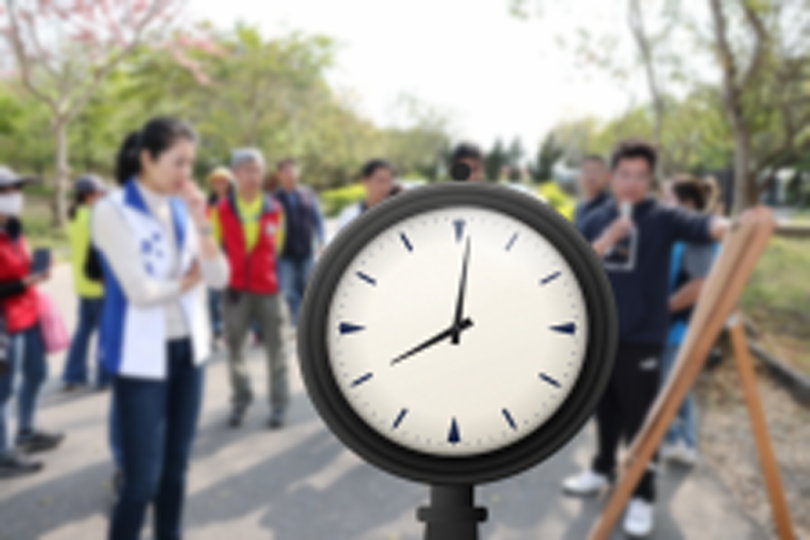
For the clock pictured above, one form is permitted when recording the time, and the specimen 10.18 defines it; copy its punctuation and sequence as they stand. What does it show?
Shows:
8.01
